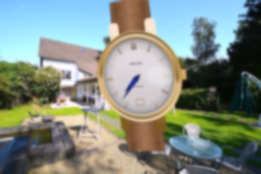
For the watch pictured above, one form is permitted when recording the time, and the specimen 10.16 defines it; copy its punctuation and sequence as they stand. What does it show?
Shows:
7.37
